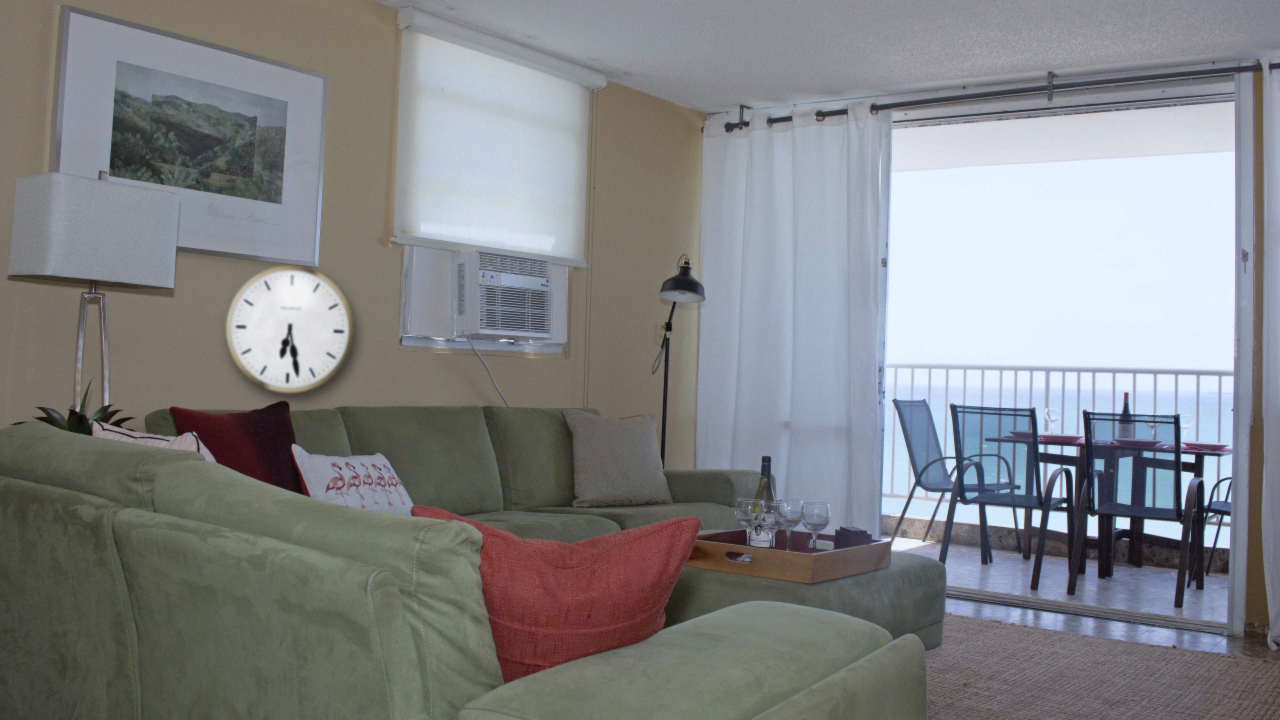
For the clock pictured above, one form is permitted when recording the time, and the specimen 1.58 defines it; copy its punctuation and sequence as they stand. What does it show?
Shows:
6.28
